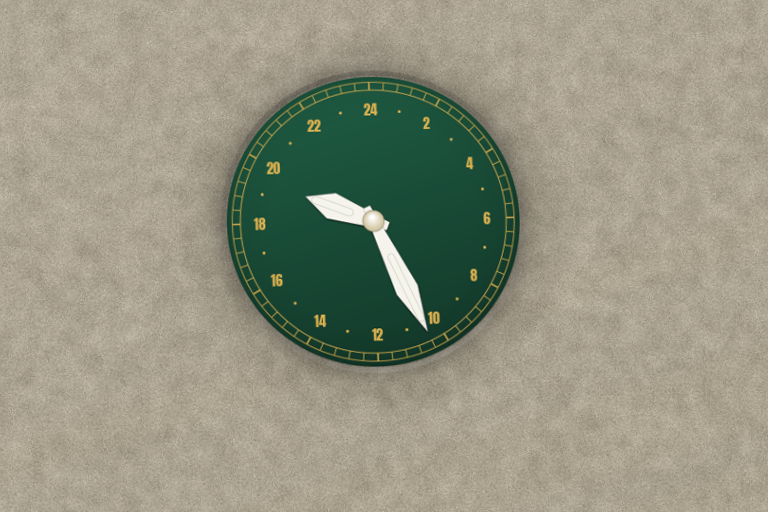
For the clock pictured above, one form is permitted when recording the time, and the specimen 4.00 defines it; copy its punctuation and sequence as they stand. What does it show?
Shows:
19.26
